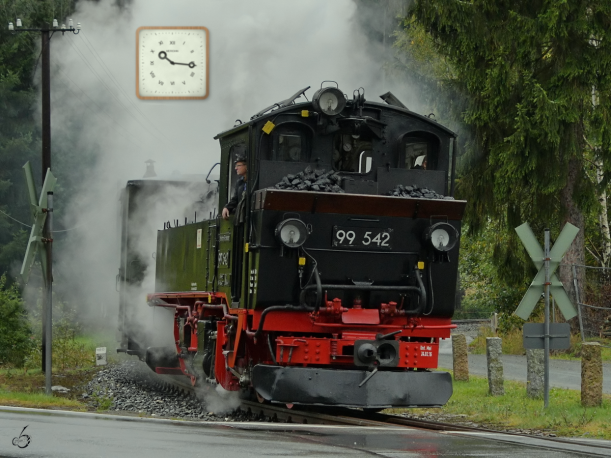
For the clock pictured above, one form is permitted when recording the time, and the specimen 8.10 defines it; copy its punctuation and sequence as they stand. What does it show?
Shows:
10.16
